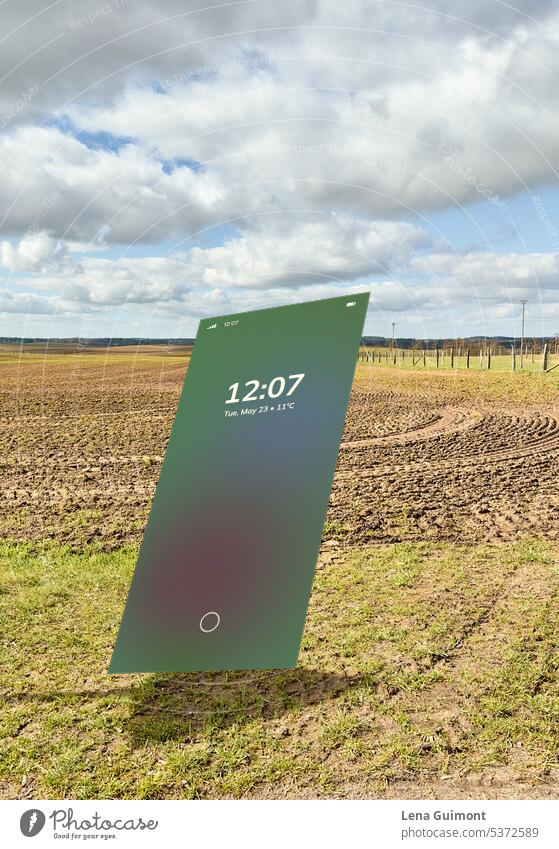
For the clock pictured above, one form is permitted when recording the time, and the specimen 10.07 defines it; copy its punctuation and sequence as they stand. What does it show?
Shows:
12.07
